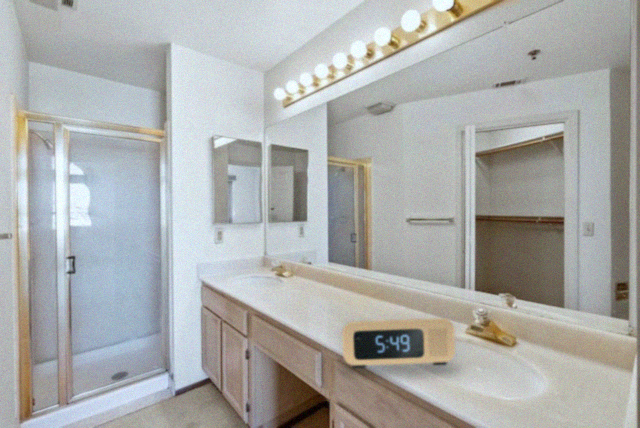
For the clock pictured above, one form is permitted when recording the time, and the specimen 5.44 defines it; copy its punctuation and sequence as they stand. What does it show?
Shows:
5.49
